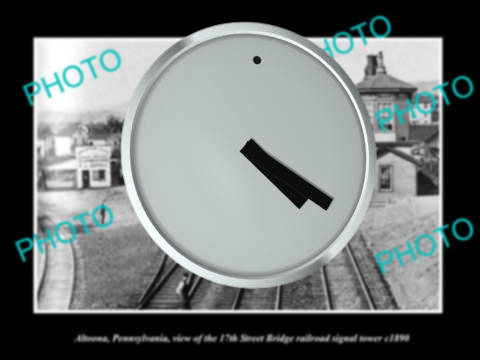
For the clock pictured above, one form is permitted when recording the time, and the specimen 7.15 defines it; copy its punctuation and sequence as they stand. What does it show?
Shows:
4.20
